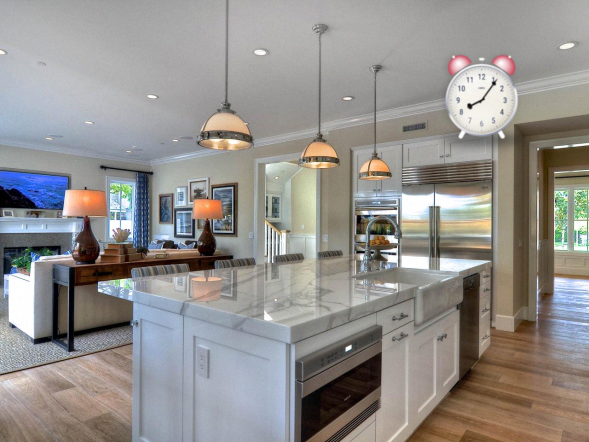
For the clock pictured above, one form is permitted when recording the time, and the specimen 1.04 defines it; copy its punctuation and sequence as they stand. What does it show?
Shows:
8.06
